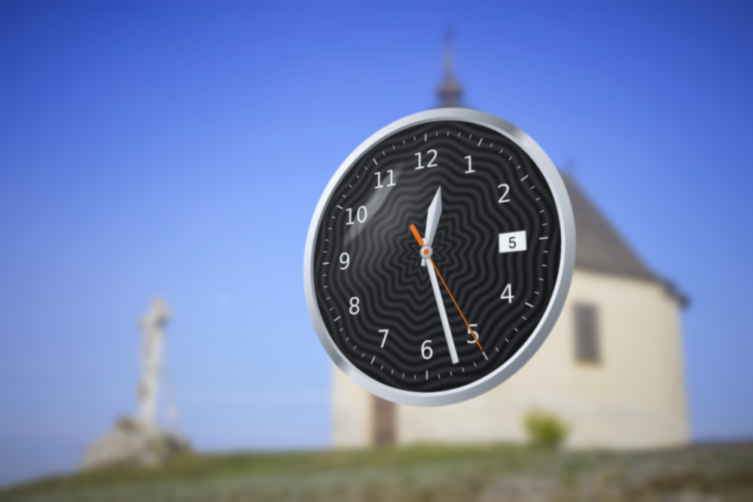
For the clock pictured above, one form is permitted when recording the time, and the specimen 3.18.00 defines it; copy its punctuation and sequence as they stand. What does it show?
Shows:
12.27.25
